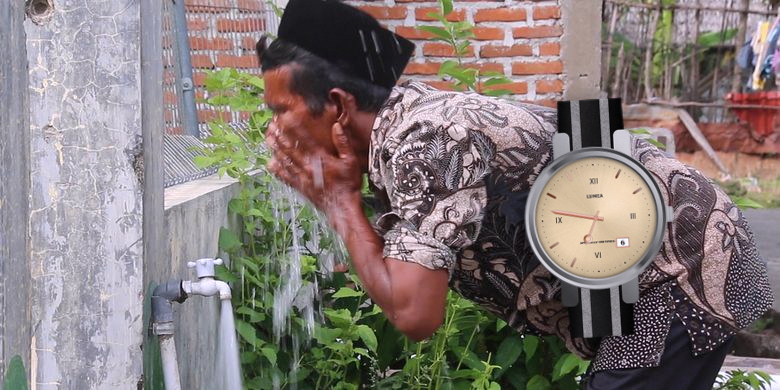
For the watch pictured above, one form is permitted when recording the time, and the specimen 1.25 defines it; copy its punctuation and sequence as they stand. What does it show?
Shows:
6.47
